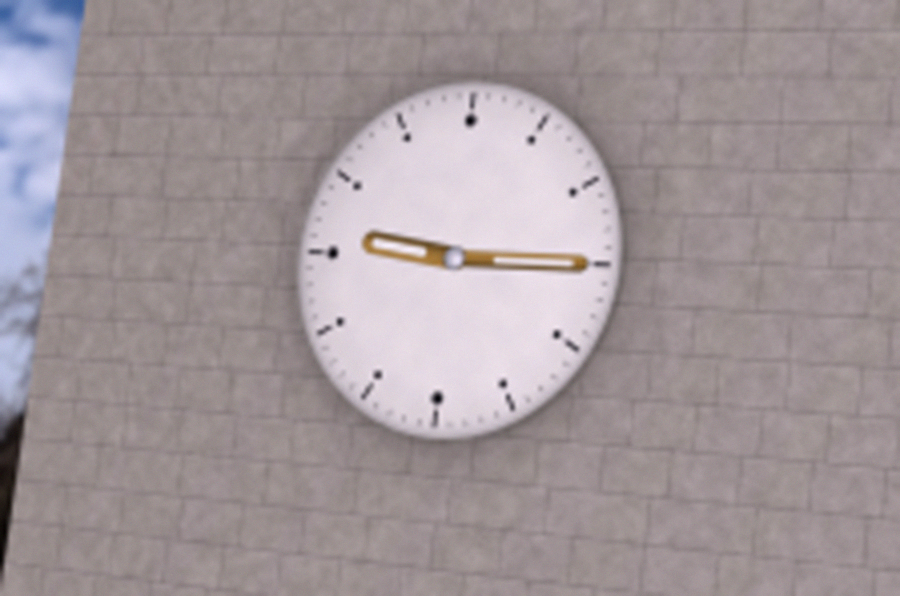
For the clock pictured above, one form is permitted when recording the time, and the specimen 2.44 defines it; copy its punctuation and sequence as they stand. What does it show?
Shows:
9.15
